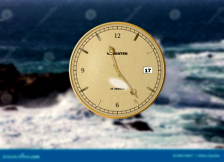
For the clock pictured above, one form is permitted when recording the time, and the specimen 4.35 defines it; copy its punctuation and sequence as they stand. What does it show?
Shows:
11.24
